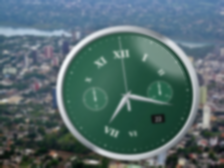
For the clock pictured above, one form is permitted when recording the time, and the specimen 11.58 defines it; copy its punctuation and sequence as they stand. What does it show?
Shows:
7.18
